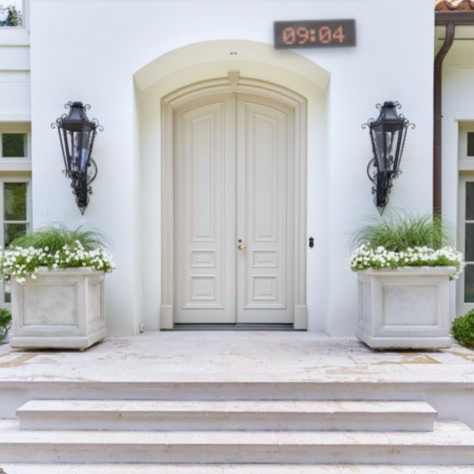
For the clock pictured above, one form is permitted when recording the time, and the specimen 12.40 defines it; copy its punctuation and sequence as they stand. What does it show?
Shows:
9.04
